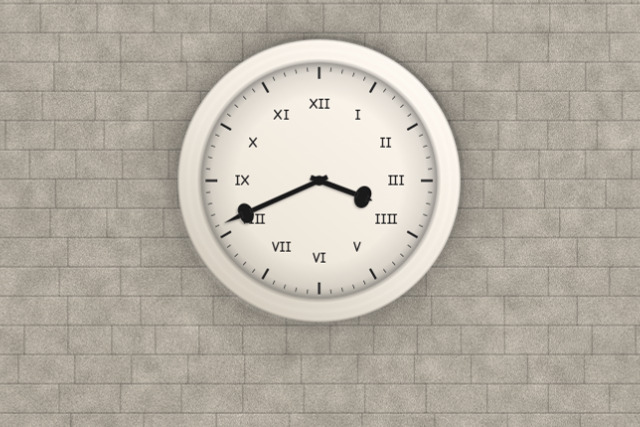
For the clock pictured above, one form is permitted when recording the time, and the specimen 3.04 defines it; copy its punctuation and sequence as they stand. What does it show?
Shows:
3.41
